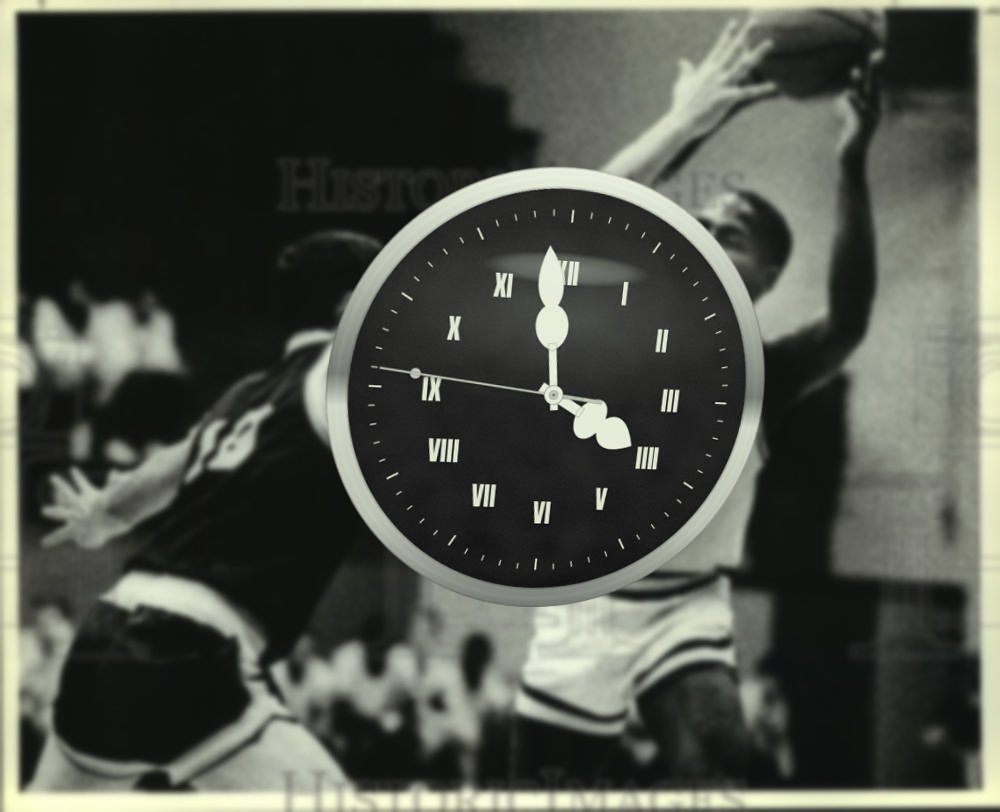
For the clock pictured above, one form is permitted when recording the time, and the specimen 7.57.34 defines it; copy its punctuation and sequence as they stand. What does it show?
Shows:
3.58.46
